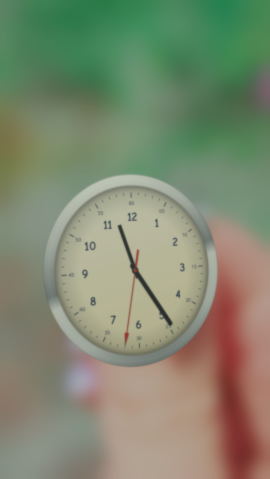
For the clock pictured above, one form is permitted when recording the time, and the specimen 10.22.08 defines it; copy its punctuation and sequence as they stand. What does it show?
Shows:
11.24.32
